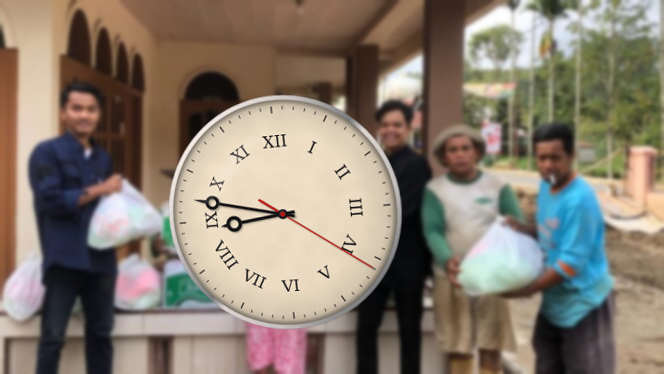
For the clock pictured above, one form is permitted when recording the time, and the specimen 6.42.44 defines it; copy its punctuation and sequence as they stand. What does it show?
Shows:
8.47.21
